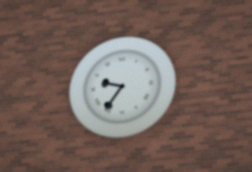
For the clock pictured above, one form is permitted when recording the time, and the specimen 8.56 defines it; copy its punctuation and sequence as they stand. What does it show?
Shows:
9.36
